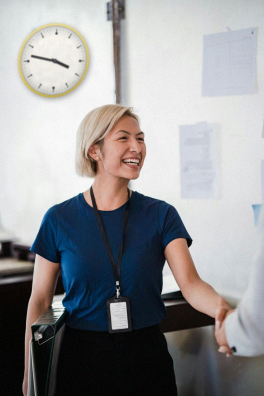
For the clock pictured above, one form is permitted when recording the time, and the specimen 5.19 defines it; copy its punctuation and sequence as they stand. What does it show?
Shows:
3.47
